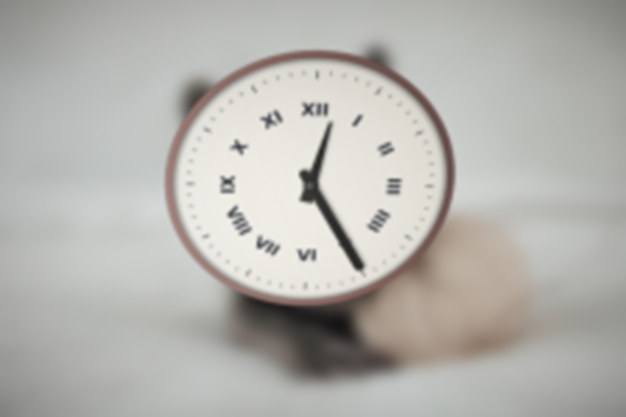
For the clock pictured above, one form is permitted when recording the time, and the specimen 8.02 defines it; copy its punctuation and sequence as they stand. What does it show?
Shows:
12.25
